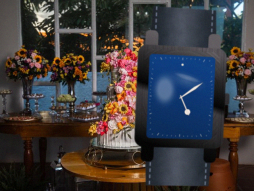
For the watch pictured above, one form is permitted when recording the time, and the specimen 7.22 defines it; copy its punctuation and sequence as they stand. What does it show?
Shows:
5.09
